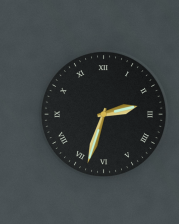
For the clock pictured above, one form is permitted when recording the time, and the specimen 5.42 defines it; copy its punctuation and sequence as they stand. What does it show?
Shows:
2.33
